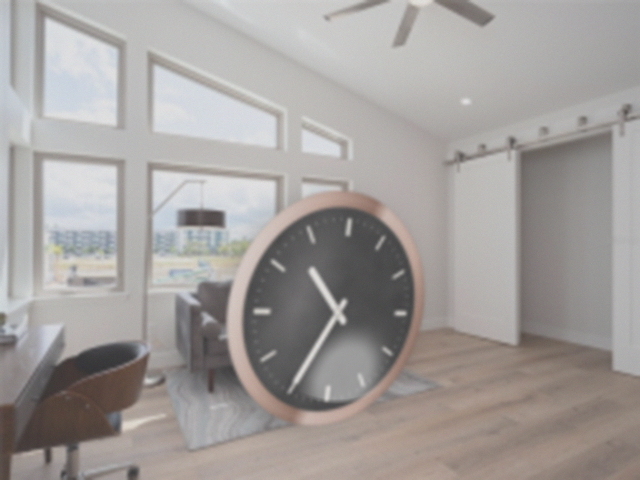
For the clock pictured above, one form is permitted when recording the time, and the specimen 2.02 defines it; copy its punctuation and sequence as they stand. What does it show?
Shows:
10.35
